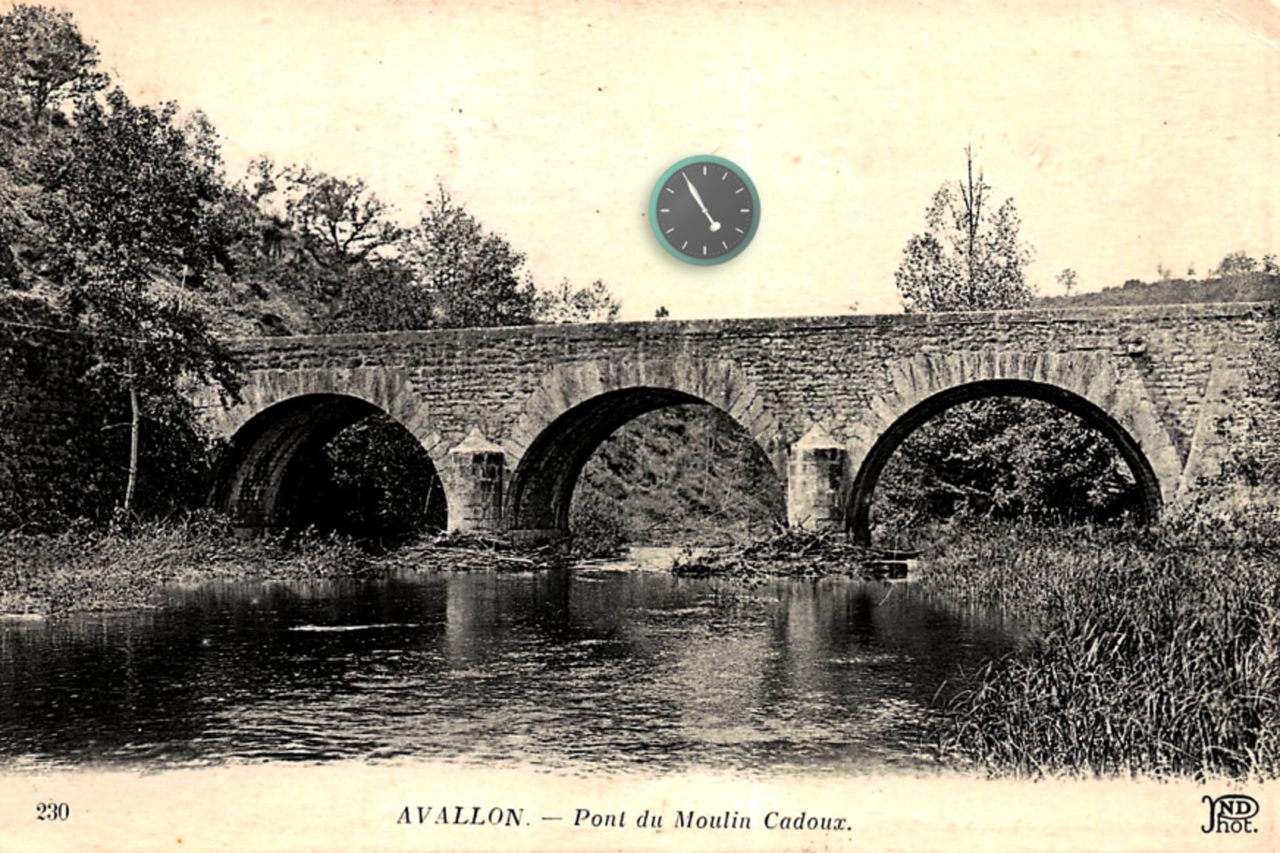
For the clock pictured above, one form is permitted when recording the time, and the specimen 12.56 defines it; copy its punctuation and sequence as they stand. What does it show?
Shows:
4.55
